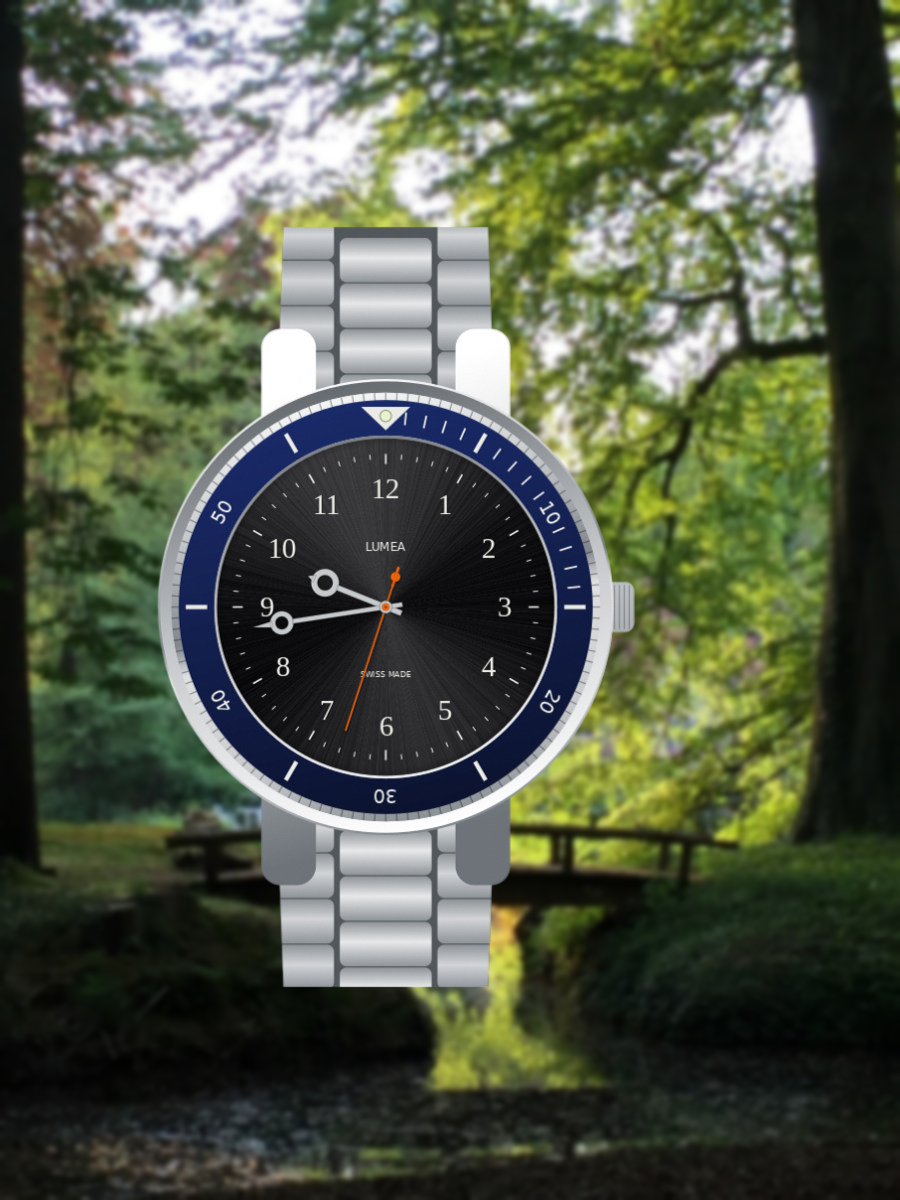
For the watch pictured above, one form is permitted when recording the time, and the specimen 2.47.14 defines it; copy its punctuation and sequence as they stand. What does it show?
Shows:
9.43.33
